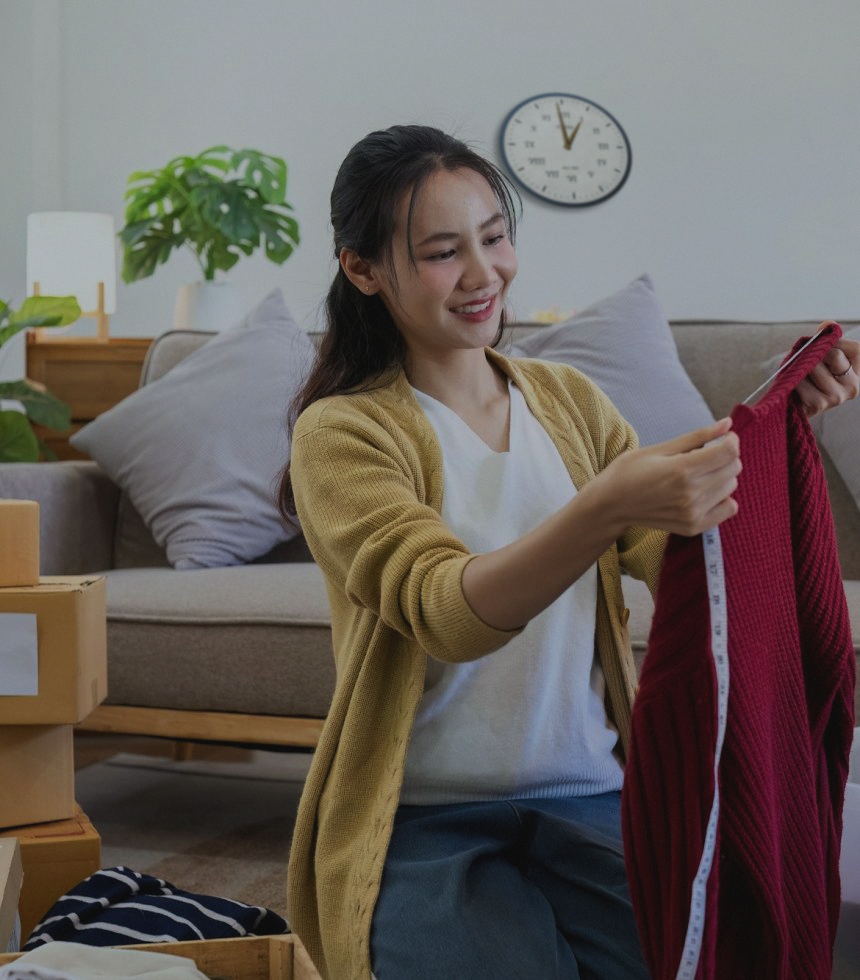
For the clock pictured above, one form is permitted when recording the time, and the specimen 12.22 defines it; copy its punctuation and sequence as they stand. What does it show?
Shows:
12.59
